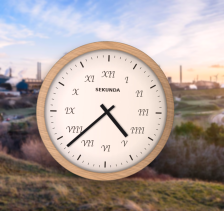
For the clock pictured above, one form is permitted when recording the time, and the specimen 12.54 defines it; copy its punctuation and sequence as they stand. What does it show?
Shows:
4.38
